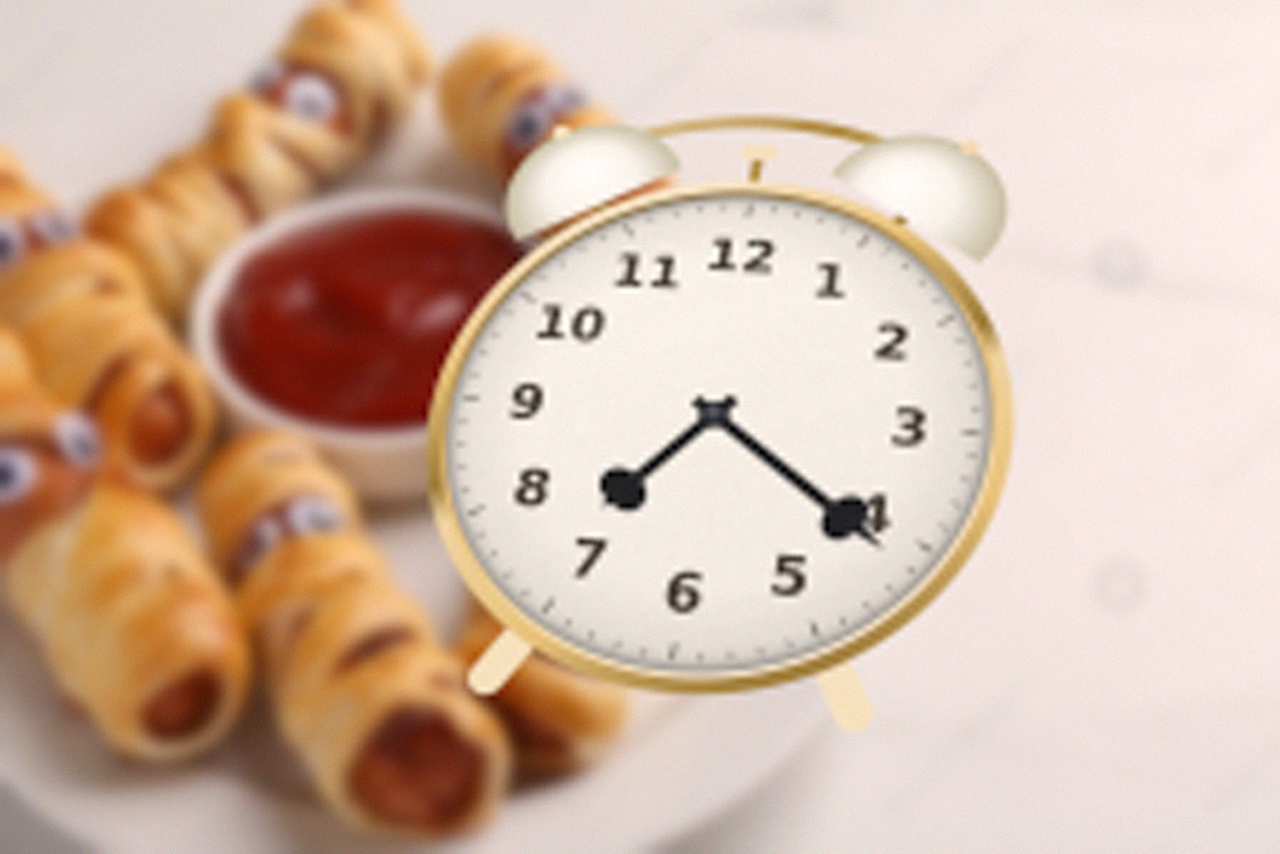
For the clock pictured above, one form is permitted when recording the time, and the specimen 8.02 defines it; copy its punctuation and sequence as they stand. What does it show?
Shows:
7.21
